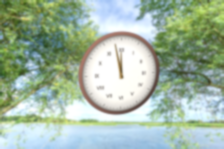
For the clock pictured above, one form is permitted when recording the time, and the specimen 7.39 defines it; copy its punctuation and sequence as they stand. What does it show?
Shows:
11.58
